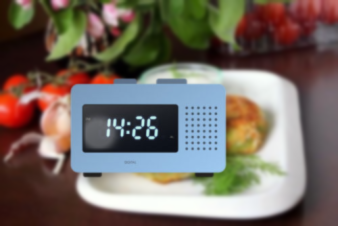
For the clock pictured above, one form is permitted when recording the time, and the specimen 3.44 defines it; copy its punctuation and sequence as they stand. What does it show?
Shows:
14.26
